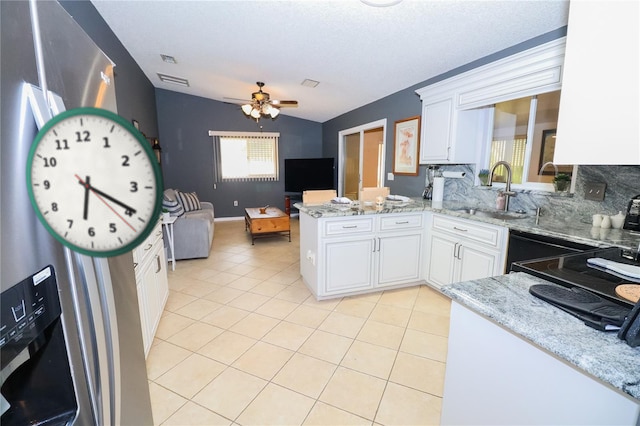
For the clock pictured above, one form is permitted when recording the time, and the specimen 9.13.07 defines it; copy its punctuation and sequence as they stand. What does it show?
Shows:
6.19.22
